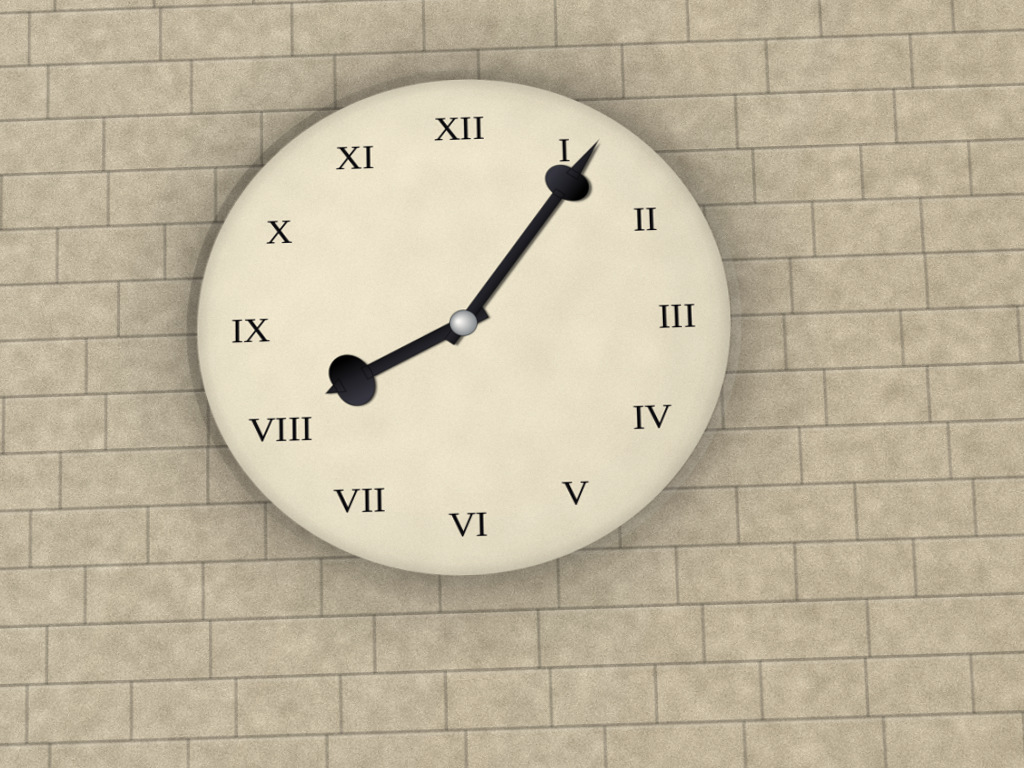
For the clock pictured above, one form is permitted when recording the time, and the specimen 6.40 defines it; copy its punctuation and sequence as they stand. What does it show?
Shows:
8.06
